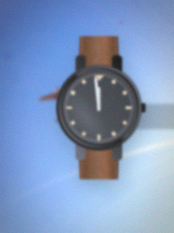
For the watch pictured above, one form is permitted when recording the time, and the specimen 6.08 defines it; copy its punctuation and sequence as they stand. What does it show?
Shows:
11.59
